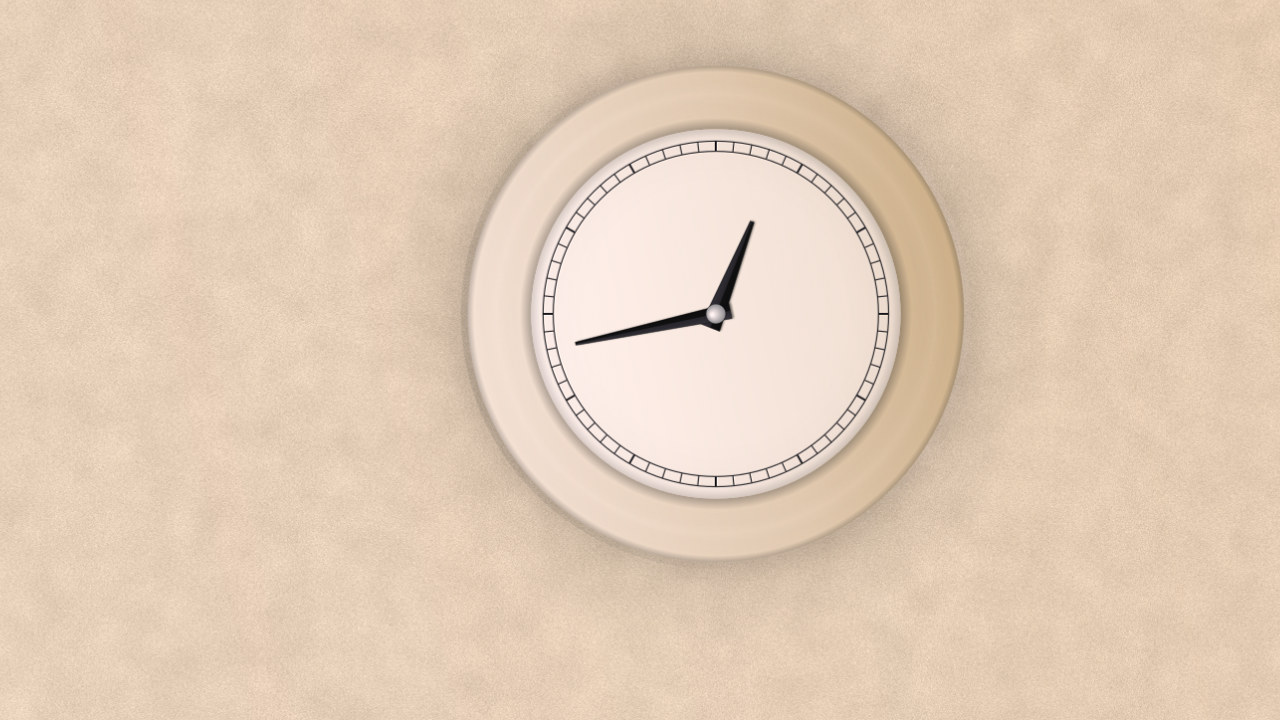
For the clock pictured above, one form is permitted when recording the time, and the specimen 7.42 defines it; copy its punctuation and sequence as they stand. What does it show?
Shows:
12.43
